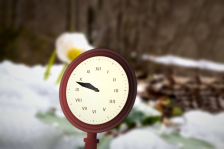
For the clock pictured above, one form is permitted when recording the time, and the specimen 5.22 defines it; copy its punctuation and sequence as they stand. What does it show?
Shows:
9.48
